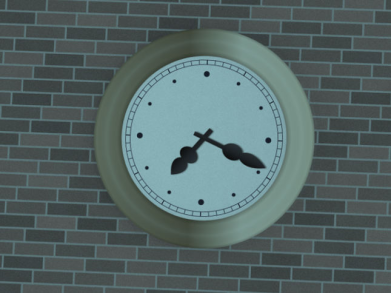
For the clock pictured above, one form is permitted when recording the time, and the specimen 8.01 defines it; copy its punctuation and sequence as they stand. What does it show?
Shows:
7.19
